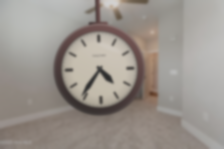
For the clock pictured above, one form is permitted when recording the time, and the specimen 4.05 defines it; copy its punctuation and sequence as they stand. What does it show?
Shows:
4.36
